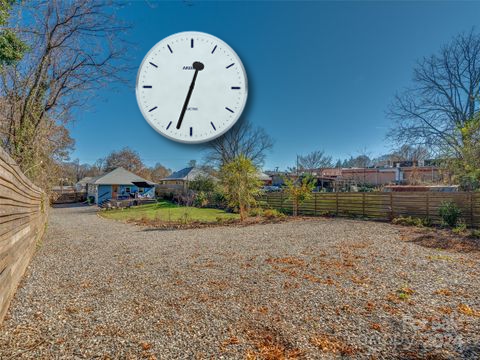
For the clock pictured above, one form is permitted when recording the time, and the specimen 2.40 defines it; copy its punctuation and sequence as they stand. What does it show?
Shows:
12.33
